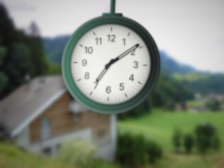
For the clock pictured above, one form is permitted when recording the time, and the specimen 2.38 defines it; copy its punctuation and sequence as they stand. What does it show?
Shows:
7.09
